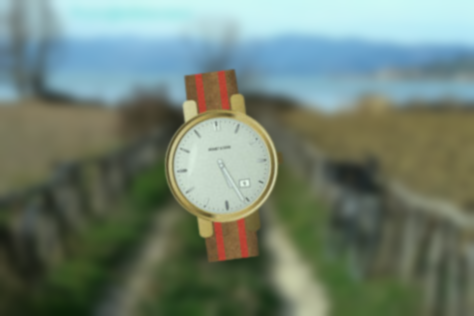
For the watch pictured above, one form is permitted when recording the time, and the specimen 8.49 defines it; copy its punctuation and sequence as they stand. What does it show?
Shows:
5.26
